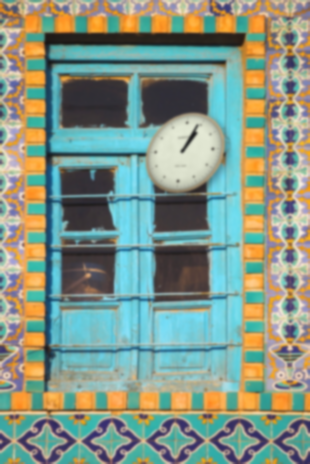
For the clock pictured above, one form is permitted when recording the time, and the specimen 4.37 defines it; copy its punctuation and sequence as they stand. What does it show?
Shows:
1.04
